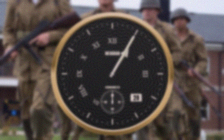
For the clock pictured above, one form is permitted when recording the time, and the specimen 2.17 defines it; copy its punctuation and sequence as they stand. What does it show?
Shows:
1.05
